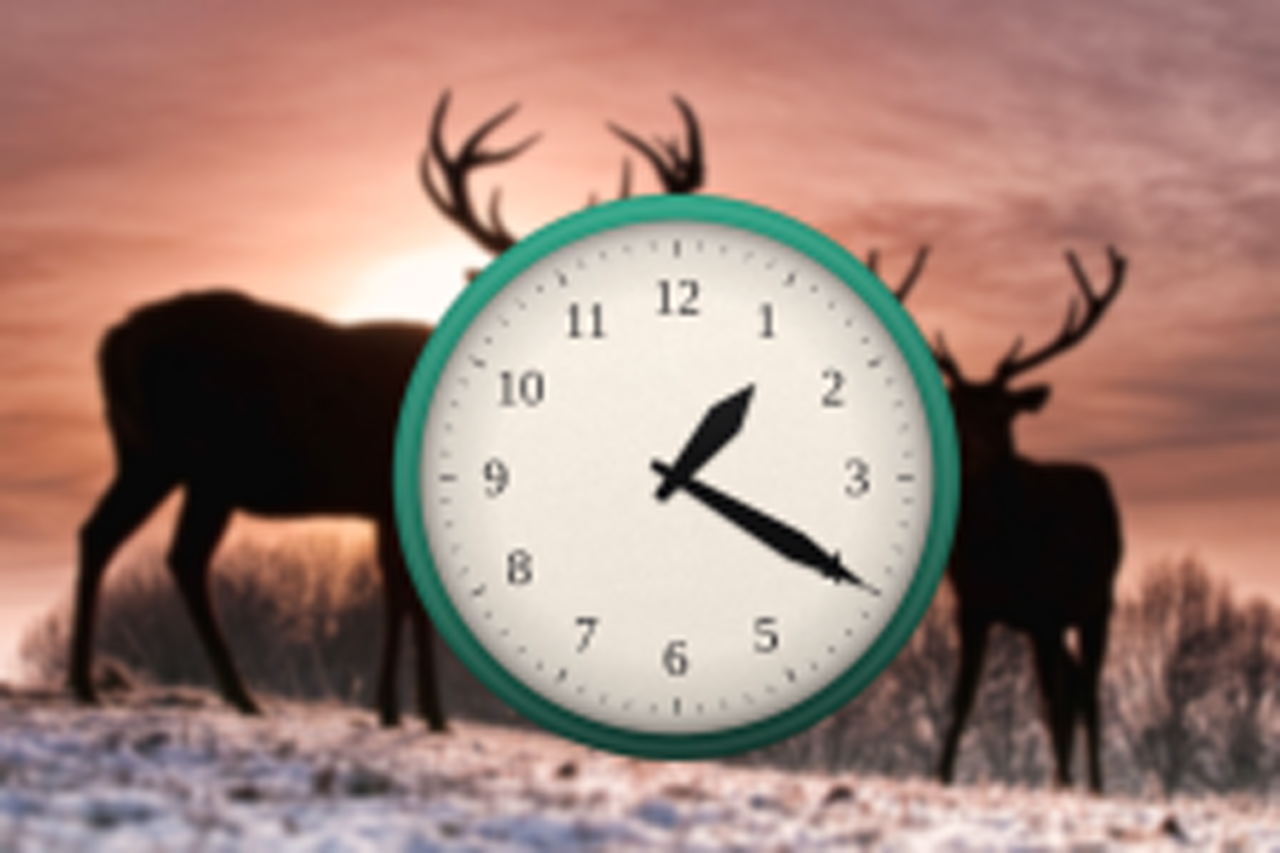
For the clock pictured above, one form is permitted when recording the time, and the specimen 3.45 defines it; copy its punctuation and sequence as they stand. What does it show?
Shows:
1.20
